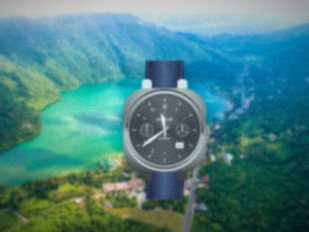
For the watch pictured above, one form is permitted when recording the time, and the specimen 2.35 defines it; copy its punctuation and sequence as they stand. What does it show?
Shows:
11.39
